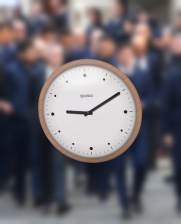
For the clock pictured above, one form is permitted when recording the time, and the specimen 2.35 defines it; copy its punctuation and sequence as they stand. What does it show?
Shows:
9.10
